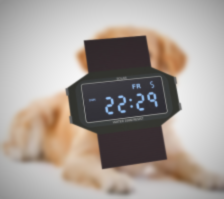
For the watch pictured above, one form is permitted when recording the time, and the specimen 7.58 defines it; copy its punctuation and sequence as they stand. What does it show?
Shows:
22.29
